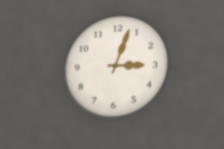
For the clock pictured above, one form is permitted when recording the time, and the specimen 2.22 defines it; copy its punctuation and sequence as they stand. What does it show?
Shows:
3.03
